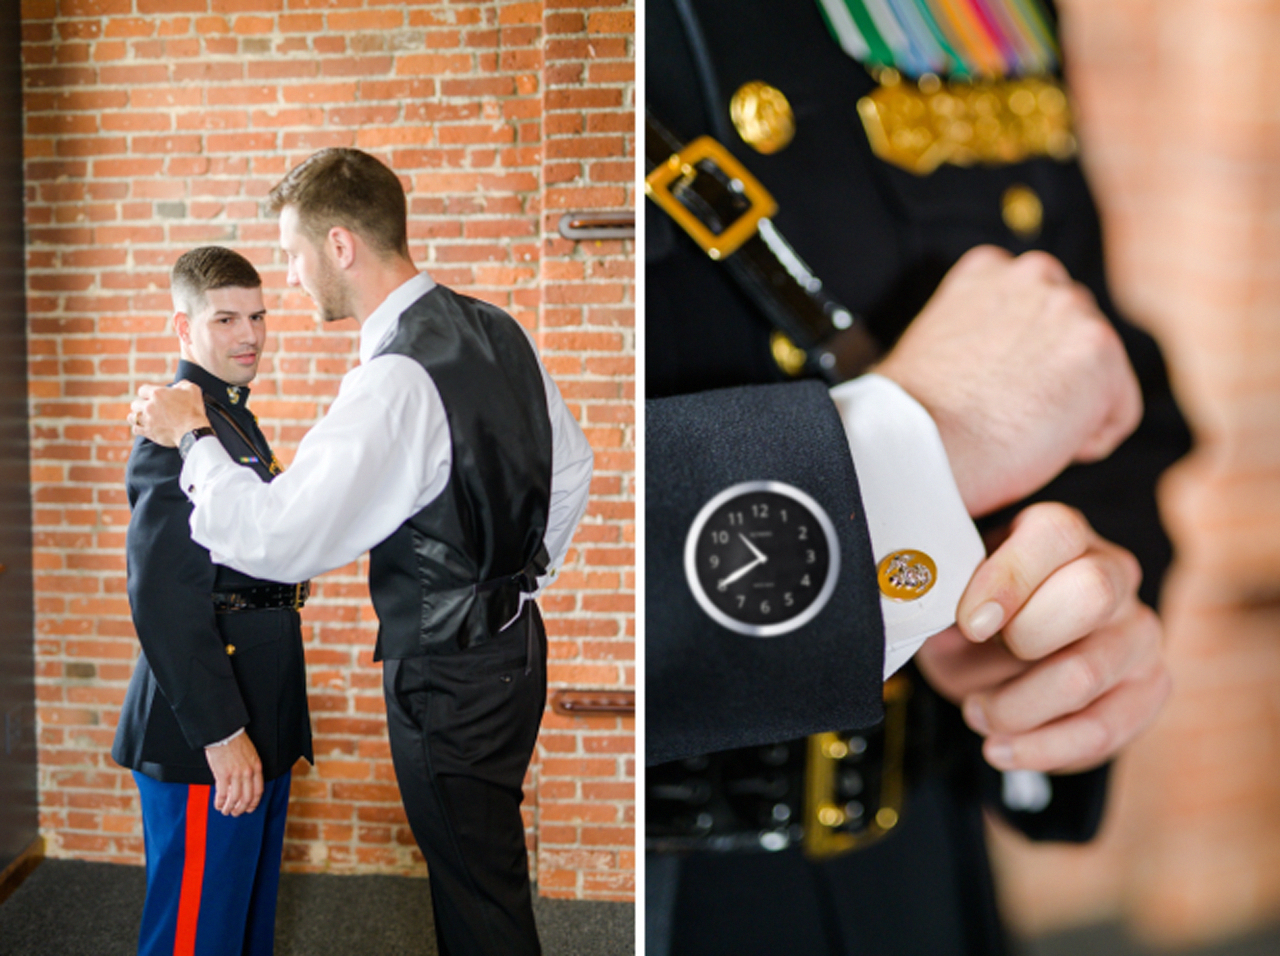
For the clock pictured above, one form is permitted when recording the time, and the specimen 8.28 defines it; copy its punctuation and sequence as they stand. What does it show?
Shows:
10.40
